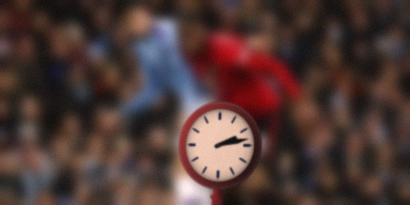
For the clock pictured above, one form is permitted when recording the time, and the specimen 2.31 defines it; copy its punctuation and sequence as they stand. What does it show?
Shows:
2.13
